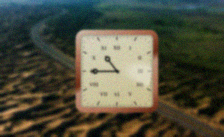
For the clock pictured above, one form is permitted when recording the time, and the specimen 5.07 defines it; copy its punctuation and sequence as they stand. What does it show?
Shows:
10.45
